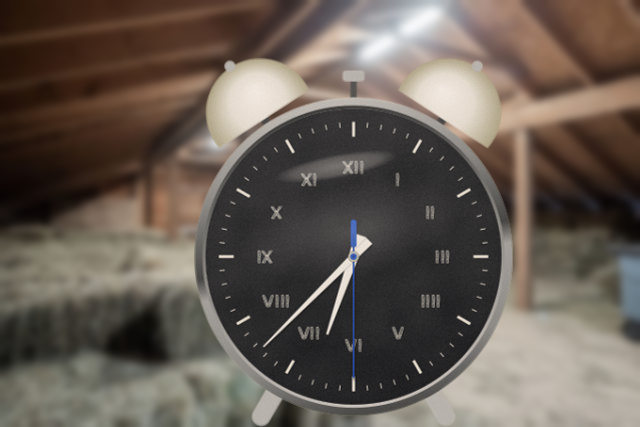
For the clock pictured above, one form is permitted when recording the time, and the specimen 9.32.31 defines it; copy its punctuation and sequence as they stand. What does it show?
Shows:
6.37.30
